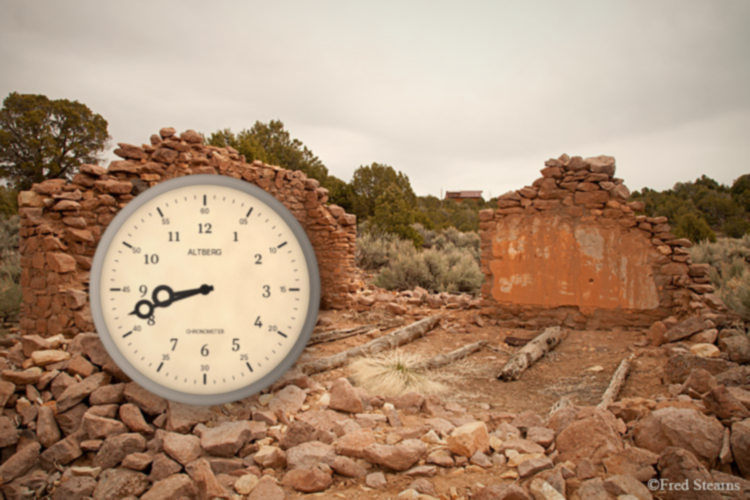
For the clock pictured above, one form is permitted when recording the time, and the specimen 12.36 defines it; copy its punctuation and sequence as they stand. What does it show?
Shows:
8.42
